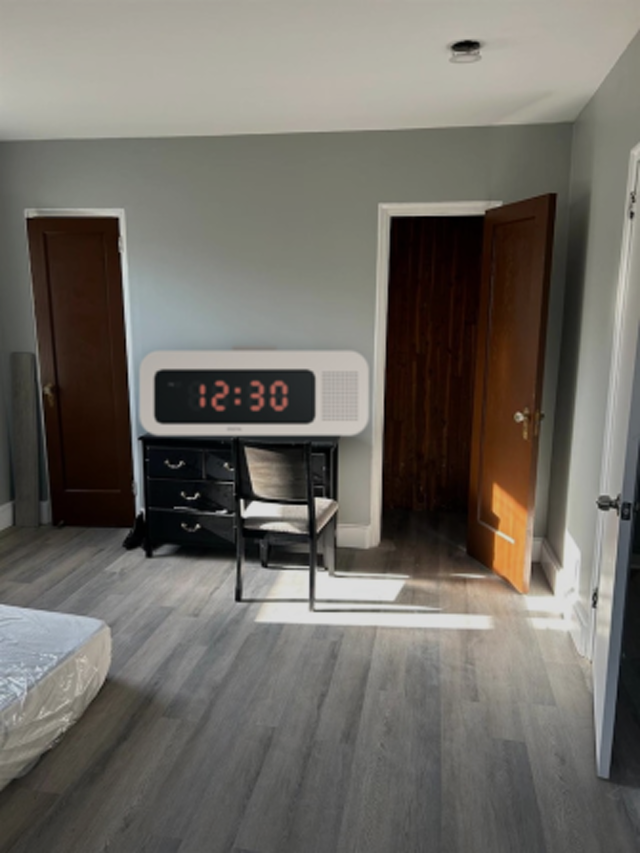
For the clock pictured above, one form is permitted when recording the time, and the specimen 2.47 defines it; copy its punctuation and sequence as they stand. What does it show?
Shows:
12.30
